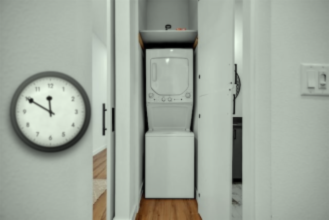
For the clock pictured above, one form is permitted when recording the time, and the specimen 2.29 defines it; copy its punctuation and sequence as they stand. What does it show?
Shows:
11.50
